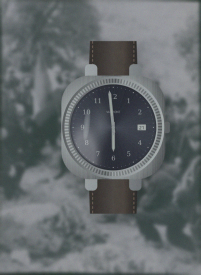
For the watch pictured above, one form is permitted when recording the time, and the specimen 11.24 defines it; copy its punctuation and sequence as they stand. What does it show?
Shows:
5.59
